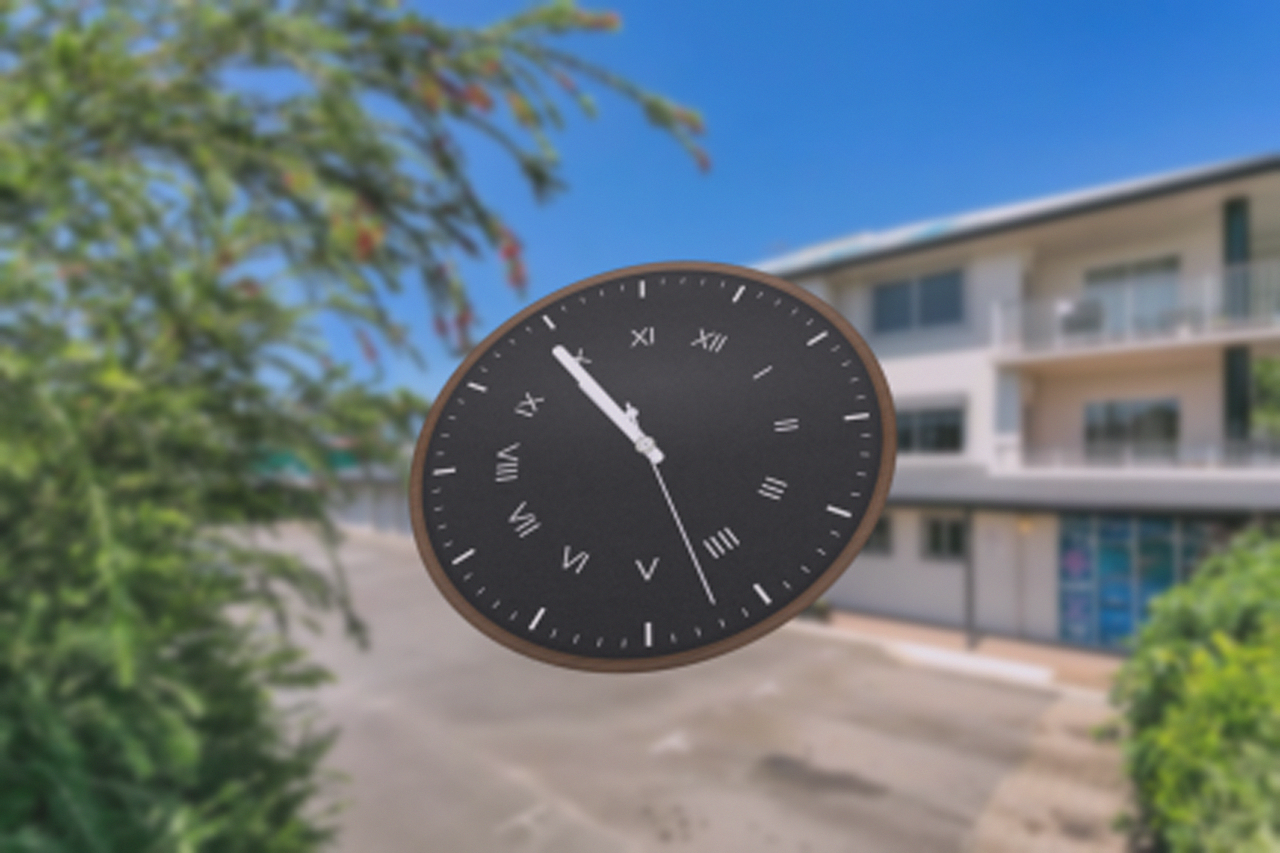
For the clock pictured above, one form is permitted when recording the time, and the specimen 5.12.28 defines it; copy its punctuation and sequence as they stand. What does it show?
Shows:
9.49.22
